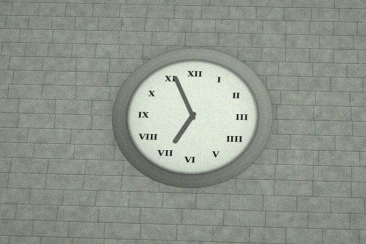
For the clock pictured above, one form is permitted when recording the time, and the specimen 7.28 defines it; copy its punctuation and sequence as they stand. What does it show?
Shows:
6.56
